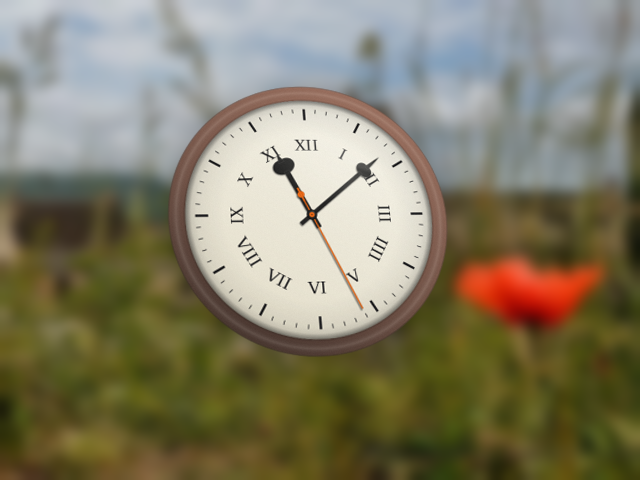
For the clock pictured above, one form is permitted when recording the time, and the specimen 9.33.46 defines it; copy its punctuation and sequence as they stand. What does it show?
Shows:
11.08.26
